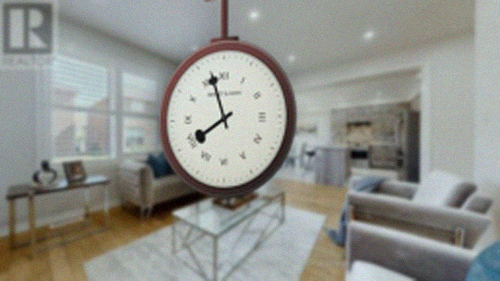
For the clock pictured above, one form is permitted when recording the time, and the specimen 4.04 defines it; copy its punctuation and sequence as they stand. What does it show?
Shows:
7.57
